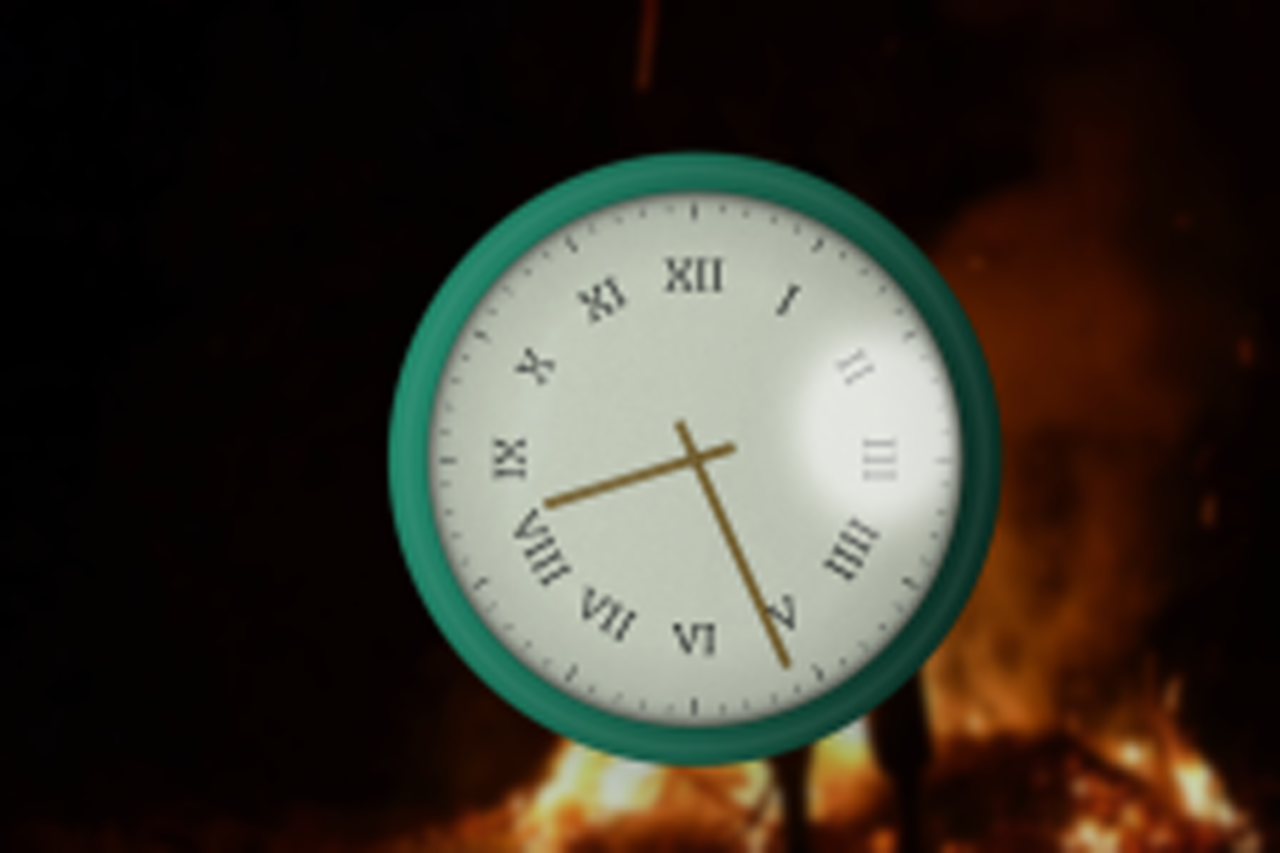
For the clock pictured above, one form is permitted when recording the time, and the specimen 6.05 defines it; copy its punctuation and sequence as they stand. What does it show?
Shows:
8.26
